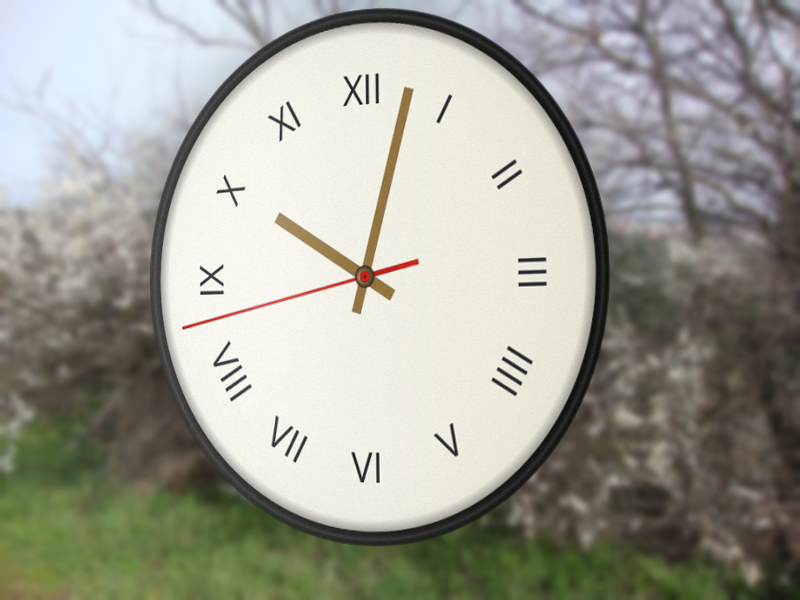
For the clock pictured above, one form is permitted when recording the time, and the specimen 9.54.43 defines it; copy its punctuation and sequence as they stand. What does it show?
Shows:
10.02.43
